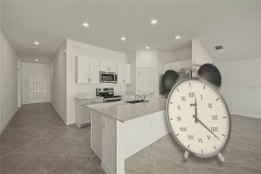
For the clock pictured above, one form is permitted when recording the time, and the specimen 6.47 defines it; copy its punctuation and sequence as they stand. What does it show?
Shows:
12.22
